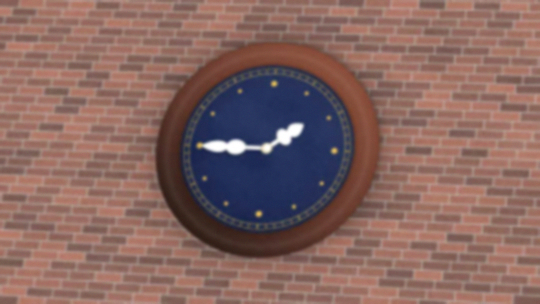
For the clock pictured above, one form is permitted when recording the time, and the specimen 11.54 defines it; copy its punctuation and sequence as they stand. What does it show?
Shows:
1.45
